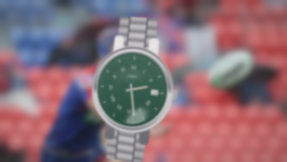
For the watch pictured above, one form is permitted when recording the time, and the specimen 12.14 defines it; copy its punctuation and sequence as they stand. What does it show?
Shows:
2.28
